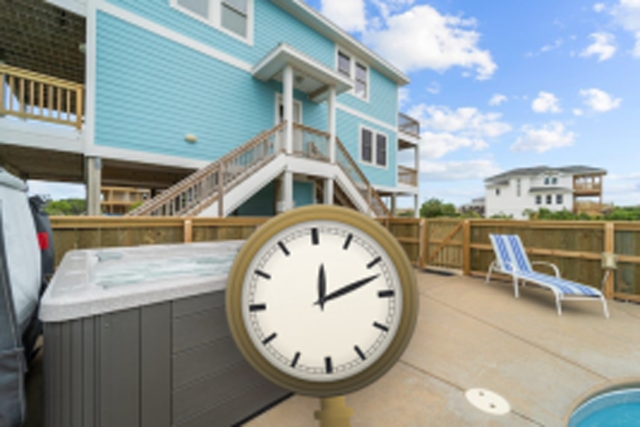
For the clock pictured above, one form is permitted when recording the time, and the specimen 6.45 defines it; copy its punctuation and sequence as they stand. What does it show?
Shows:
12.12
